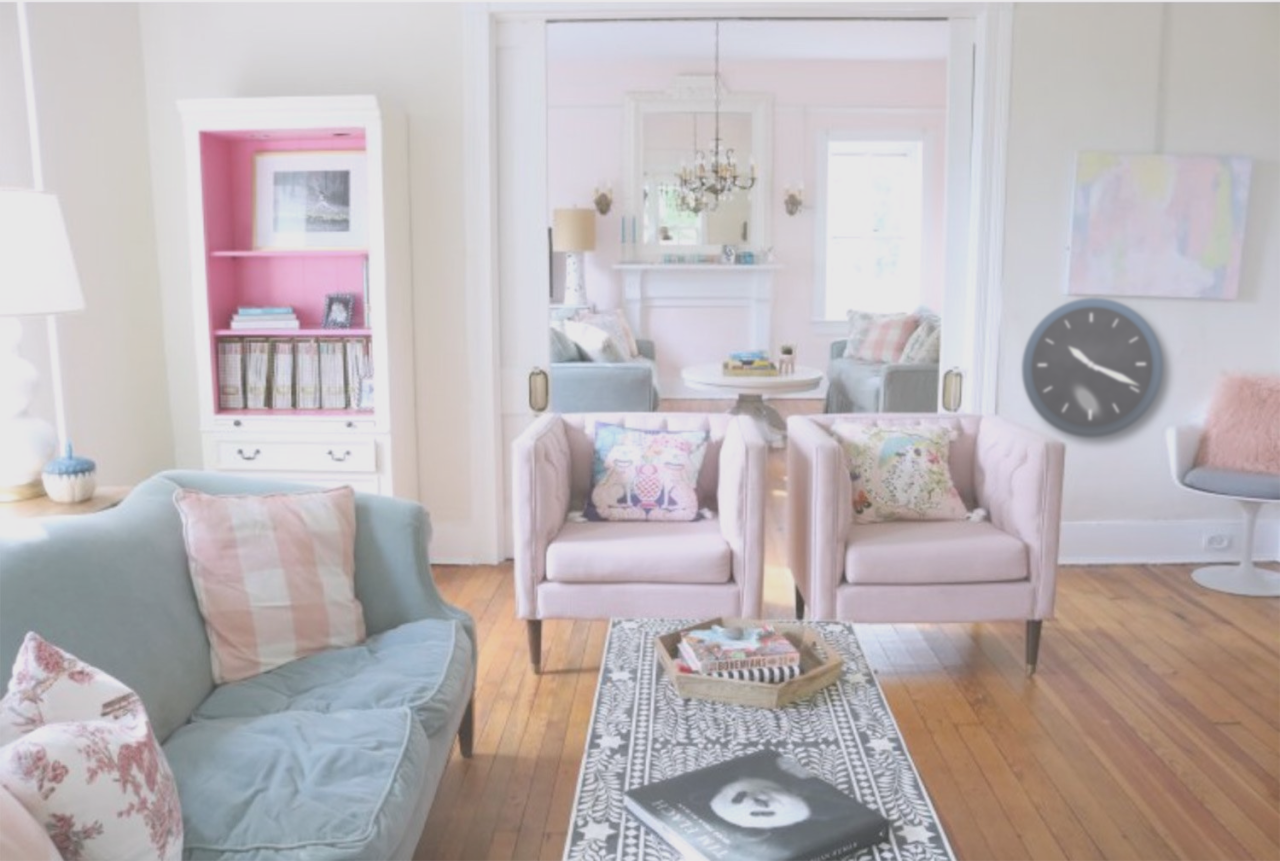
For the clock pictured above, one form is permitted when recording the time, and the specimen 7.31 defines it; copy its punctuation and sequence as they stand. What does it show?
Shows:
10.19
